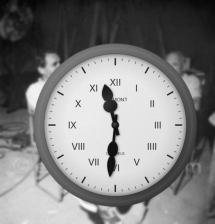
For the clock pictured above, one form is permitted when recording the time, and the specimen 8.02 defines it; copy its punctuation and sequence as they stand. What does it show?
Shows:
11.31
